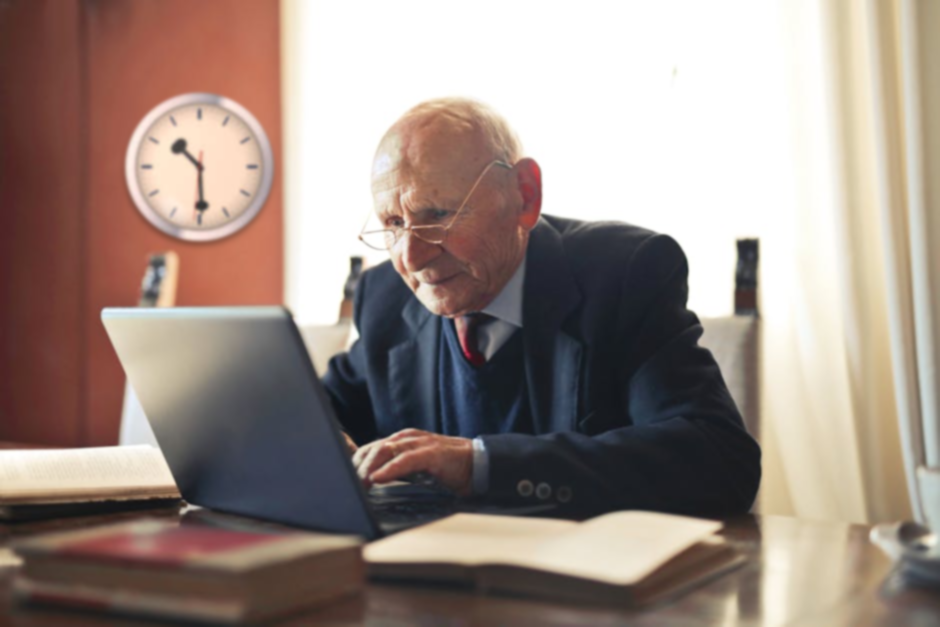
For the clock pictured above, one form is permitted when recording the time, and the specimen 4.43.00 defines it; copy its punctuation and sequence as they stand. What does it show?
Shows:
10.29.31
